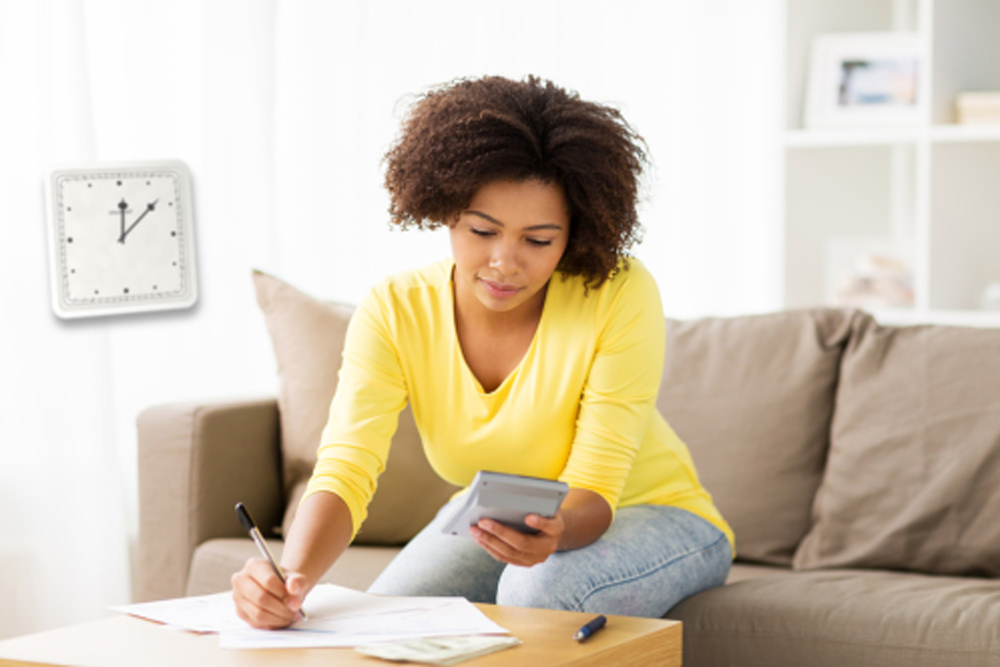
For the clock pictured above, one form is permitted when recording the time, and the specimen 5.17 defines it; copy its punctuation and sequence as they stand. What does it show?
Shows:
12.08
